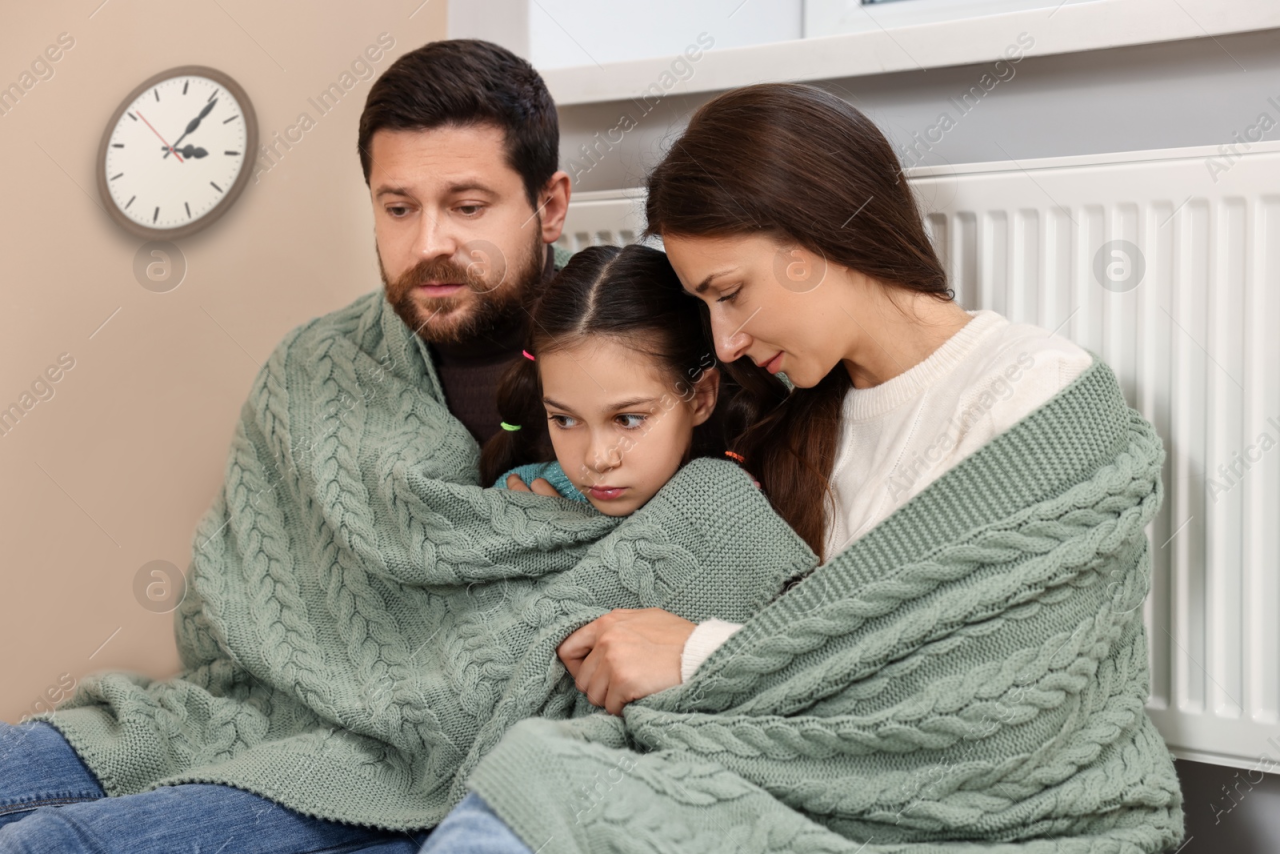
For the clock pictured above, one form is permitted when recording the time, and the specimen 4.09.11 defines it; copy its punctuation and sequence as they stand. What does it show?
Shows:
3.05.51
